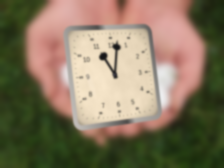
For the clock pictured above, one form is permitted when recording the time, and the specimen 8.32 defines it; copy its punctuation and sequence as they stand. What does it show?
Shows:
11.02
